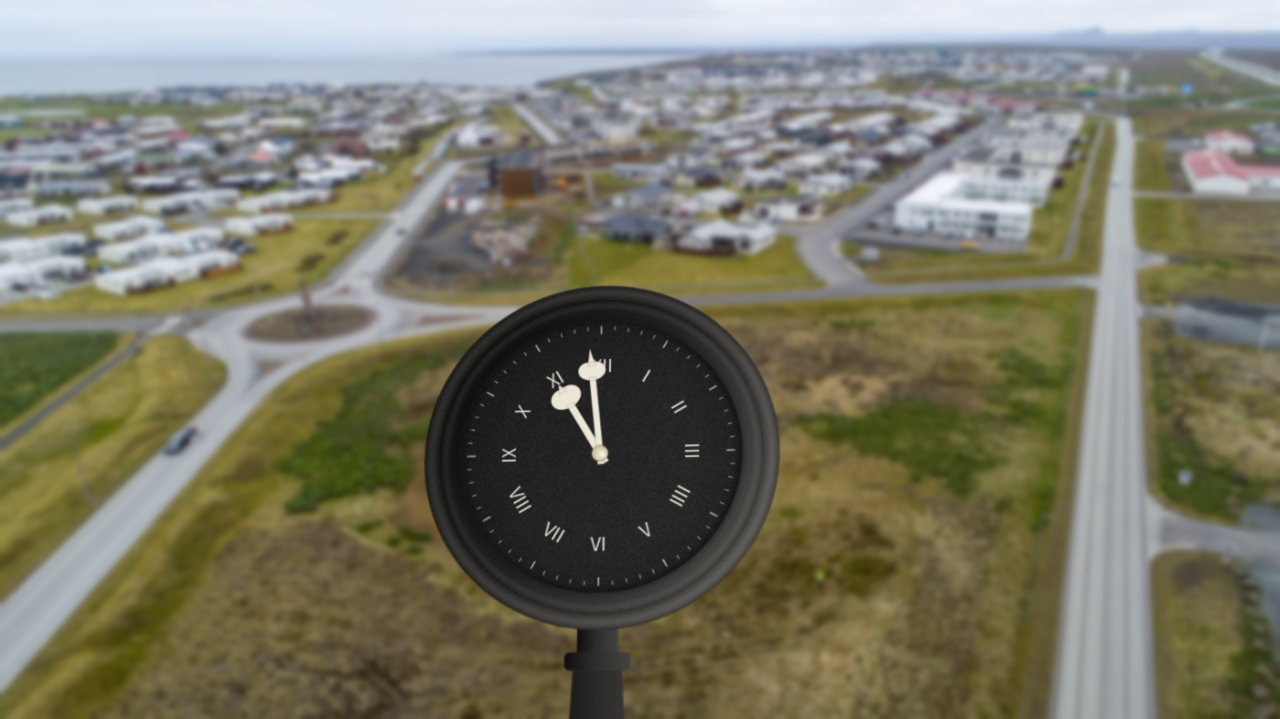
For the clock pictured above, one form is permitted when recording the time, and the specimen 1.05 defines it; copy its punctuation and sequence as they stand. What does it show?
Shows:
10.59
